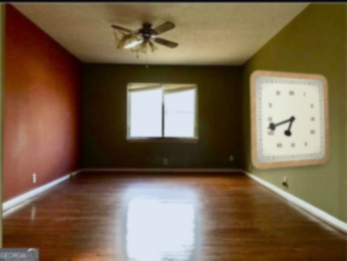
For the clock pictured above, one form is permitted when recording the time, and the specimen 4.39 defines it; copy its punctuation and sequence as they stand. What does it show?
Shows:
6.42
